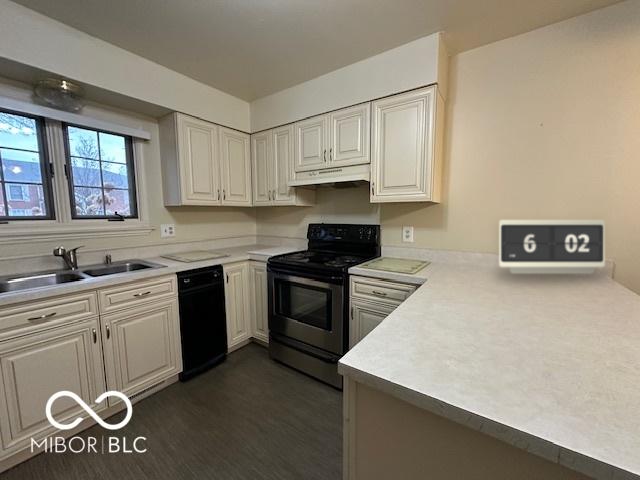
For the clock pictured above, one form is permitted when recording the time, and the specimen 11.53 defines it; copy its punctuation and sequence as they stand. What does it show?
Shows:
6.02
